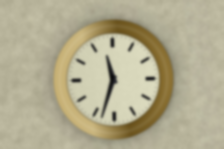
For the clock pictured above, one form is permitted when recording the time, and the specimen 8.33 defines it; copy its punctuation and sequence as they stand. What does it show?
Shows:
11.33
